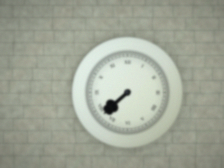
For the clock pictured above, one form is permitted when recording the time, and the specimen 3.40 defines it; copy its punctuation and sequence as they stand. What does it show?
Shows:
7.38
